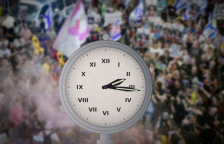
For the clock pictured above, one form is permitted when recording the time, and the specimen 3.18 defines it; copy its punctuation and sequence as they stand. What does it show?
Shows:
2.16
